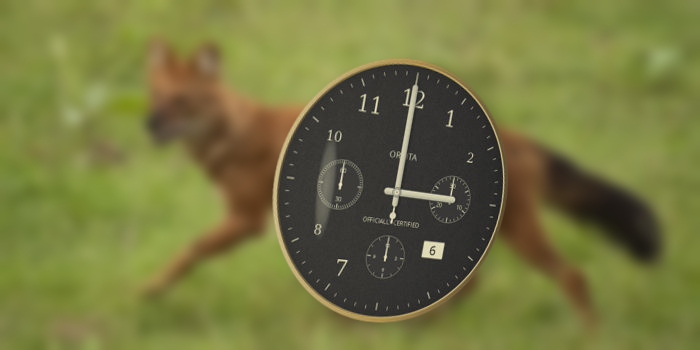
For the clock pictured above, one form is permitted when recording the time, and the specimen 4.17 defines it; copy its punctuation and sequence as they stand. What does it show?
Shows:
3.00
